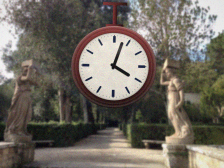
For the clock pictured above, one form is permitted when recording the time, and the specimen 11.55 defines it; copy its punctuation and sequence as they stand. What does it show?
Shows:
4.03
